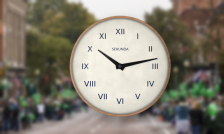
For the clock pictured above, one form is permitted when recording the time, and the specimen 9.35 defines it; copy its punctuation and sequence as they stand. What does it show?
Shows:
10.13
